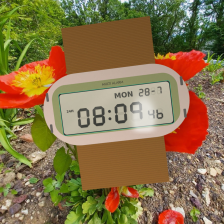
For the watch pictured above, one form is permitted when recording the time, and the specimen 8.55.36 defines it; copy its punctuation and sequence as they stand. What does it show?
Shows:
8.09.46
